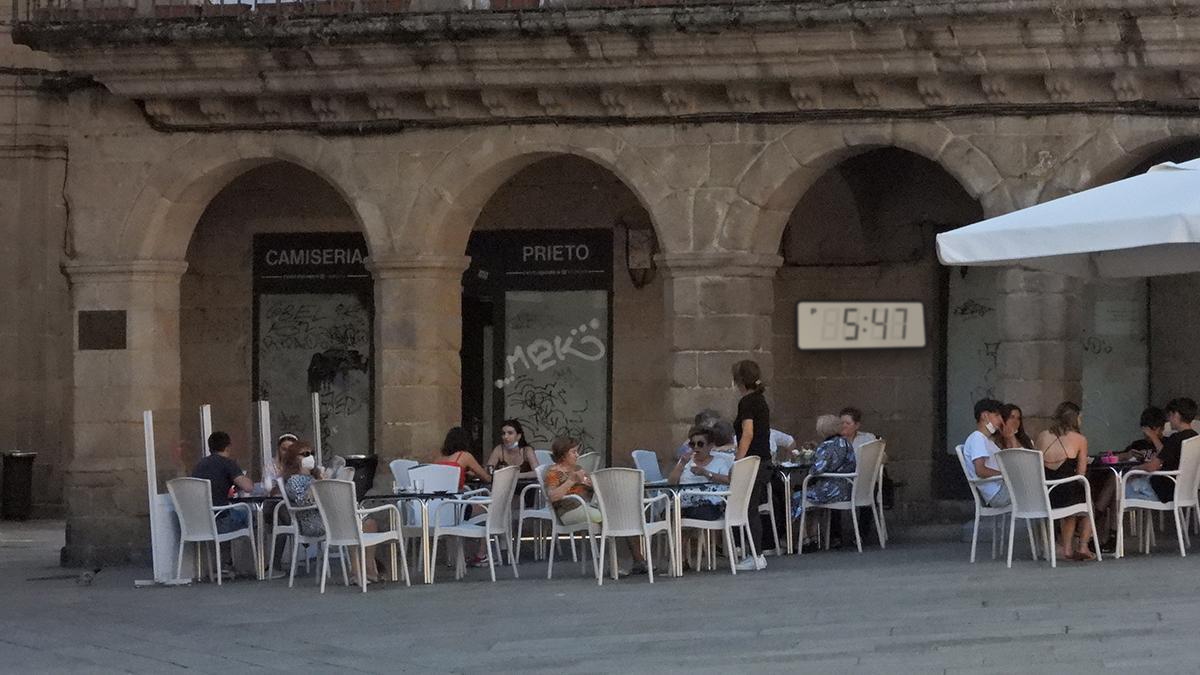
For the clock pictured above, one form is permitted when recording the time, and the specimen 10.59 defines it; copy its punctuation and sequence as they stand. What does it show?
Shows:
5.47
